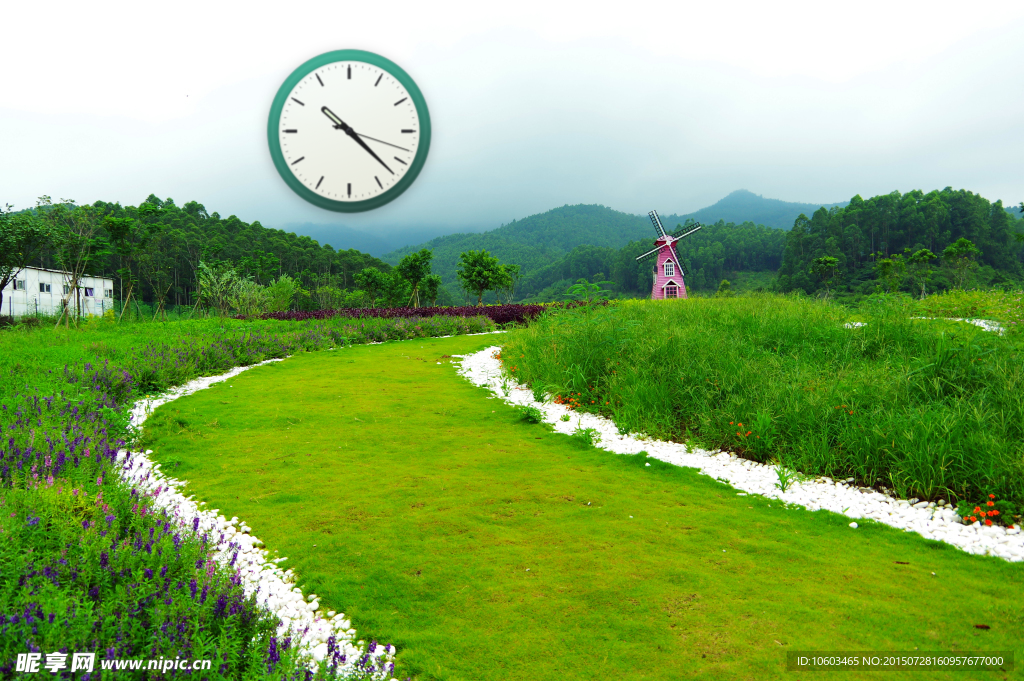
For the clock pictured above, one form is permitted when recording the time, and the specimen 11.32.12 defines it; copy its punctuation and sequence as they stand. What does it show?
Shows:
10.22.18
